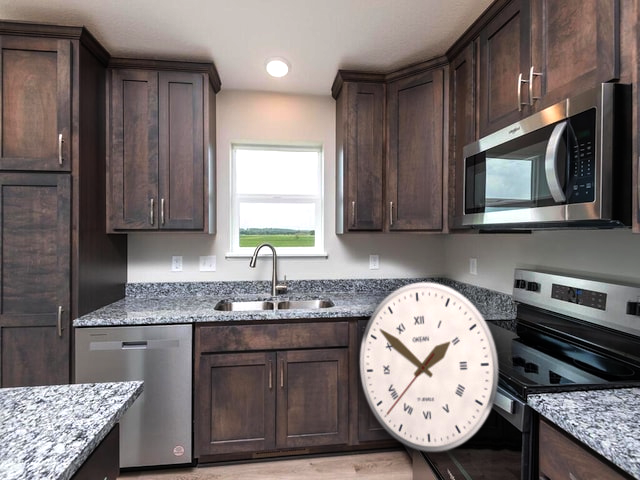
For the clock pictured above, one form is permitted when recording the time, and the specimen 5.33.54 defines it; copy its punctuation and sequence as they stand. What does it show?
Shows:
1.51.38
